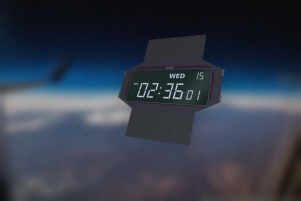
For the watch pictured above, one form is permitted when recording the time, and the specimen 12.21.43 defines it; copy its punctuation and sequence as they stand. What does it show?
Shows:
2.36.01
